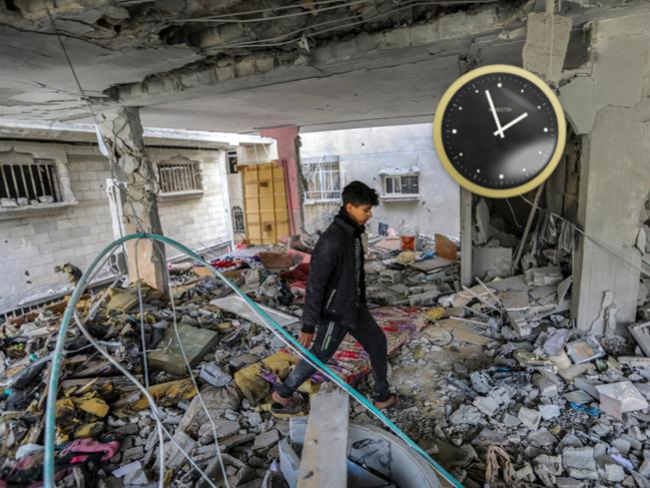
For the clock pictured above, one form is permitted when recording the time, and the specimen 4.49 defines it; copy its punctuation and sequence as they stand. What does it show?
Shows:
1.57
